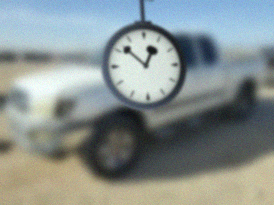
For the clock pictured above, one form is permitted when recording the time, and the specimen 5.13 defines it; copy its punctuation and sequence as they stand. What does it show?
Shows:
12.52
